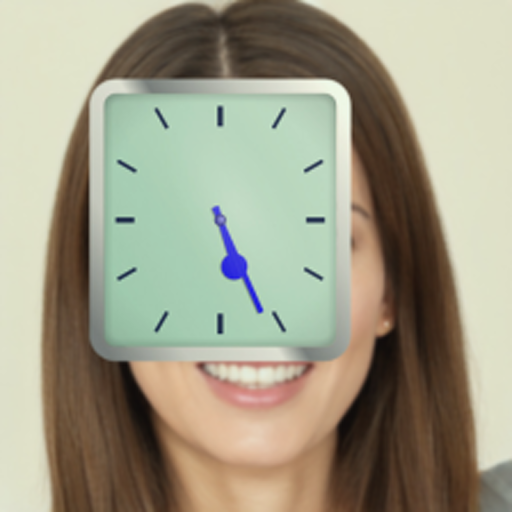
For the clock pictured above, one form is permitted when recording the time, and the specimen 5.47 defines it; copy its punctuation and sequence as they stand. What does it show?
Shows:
5.26
